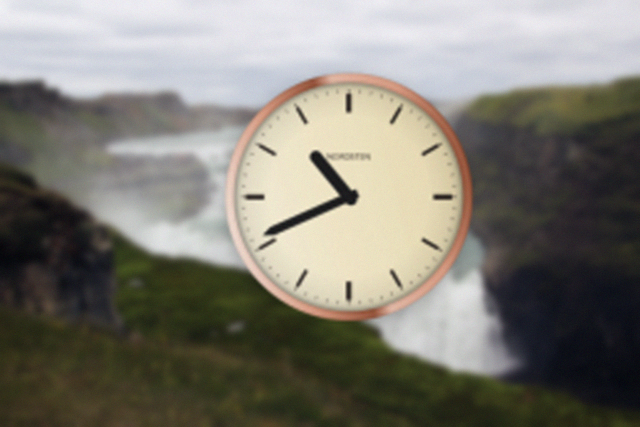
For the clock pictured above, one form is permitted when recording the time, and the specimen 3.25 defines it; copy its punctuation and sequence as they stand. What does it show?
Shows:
10.41
